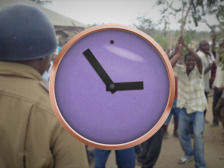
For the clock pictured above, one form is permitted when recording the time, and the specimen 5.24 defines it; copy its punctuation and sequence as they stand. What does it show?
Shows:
2.54
